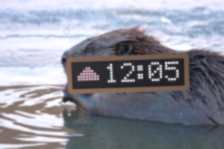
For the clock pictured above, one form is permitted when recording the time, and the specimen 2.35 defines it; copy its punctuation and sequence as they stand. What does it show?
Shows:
12.05
